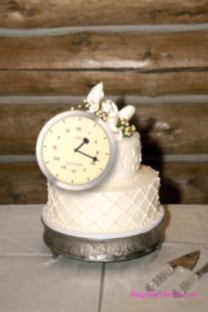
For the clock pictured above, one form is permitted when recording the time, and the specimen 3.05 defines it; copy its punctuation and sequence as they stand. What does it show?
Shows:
1.18
